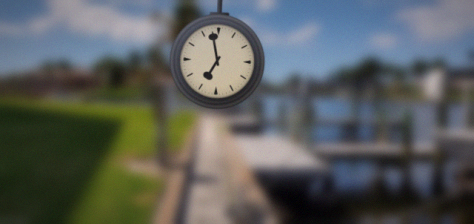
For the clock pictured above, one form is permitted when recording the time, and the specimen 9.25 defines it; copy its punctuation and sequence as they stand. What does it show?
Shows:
6.58
